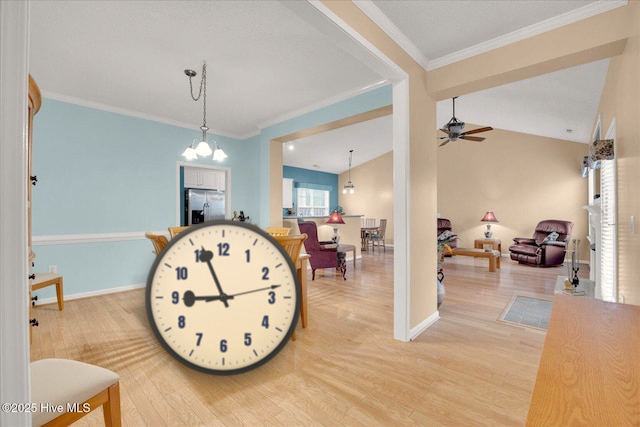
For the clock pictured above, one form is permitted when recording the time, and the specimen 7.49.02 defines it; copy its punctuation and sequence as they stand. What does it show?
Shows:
8.56.13
